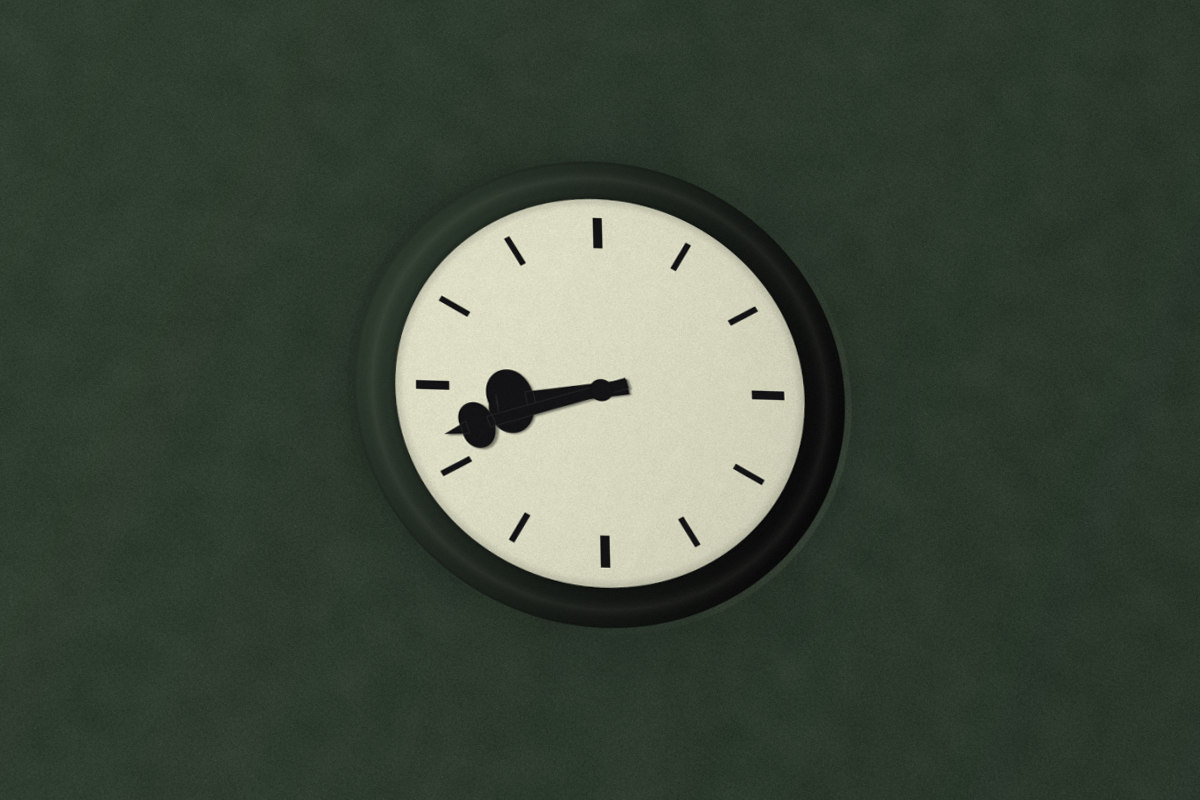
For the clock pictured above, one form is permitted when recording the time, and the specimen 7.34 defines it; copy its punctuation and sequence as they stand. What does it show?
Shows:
8.42
